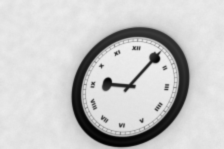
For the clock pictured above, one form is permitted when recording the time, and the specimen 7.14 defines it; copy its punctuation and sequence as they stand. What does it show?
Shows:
9.06
